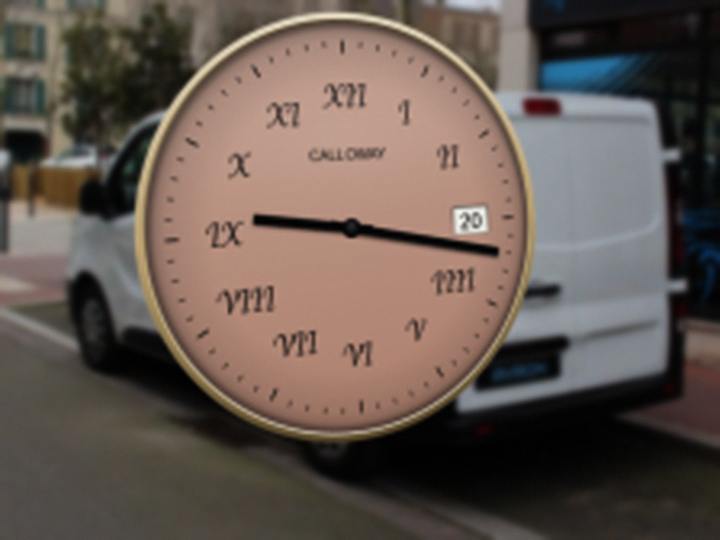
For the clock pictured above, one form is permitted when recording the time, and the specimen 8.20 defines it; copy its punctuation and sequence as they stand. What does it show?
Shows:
9.17
